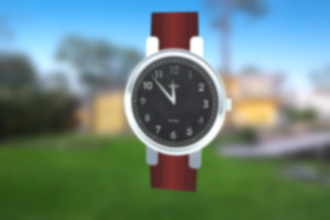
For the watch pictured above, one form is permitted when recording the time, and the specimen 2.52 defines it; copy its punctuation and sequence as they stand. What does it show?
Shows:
11.53
